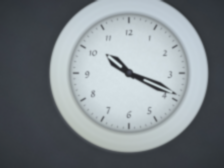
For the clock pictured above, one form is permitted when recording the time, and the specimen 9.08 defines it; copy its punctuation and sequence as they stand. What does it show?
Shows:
10.19
